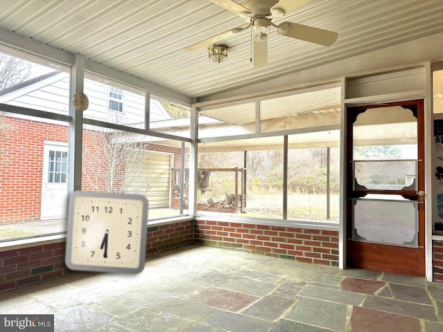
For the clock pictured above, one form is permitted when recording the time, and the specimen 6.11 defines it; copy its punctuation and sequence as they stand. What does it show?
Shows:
6.30
